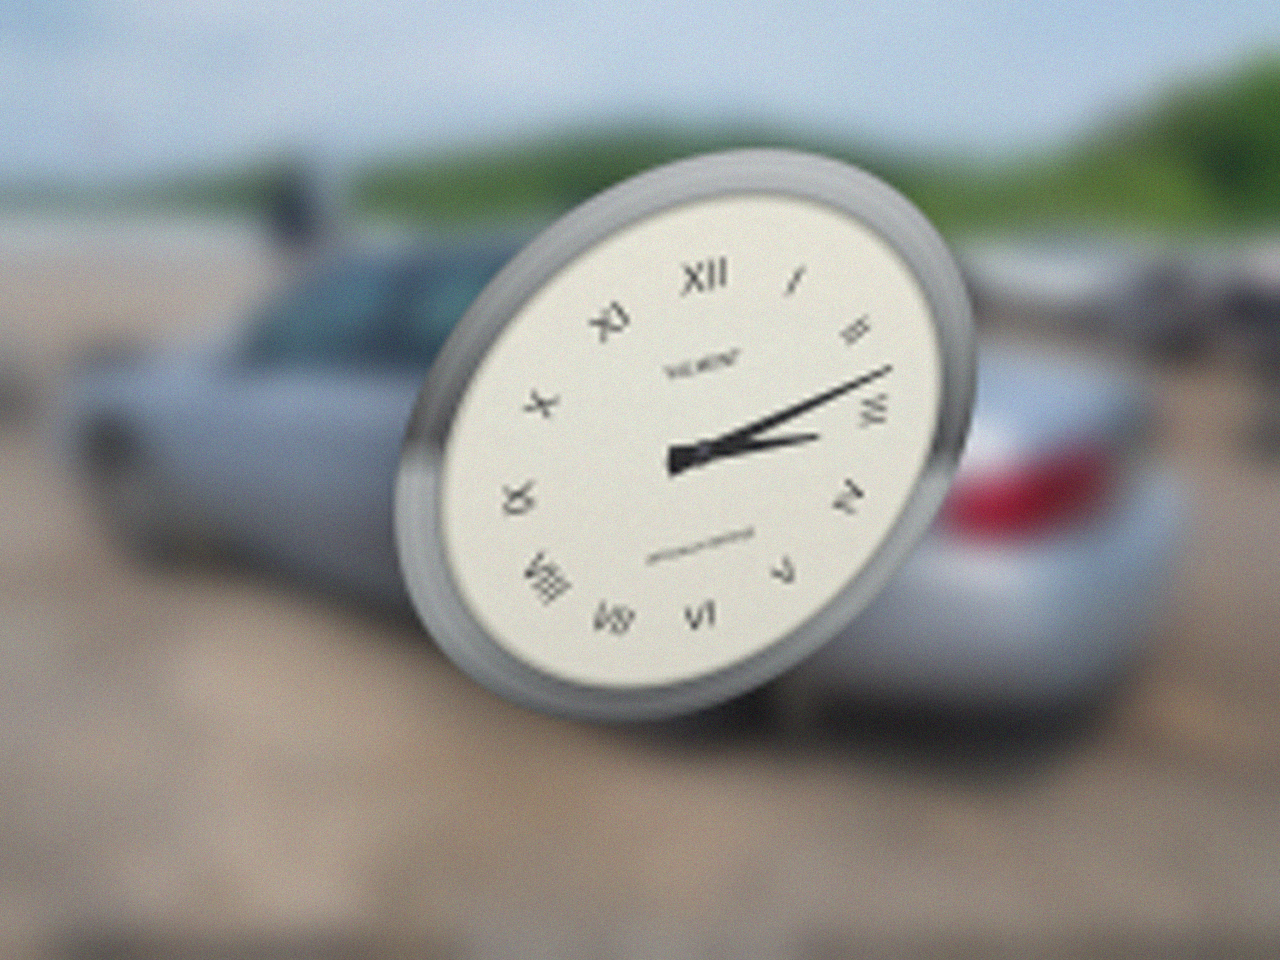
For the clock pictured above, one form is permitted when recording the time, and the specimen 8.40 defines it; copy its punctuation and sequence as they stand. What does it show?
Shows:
3.13
